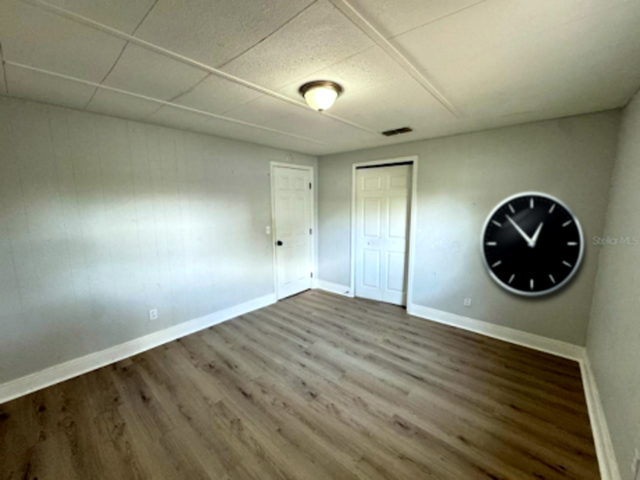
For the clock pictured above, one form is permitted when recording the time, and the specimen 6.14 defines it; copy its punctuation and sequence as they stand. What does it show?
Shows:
12.53
